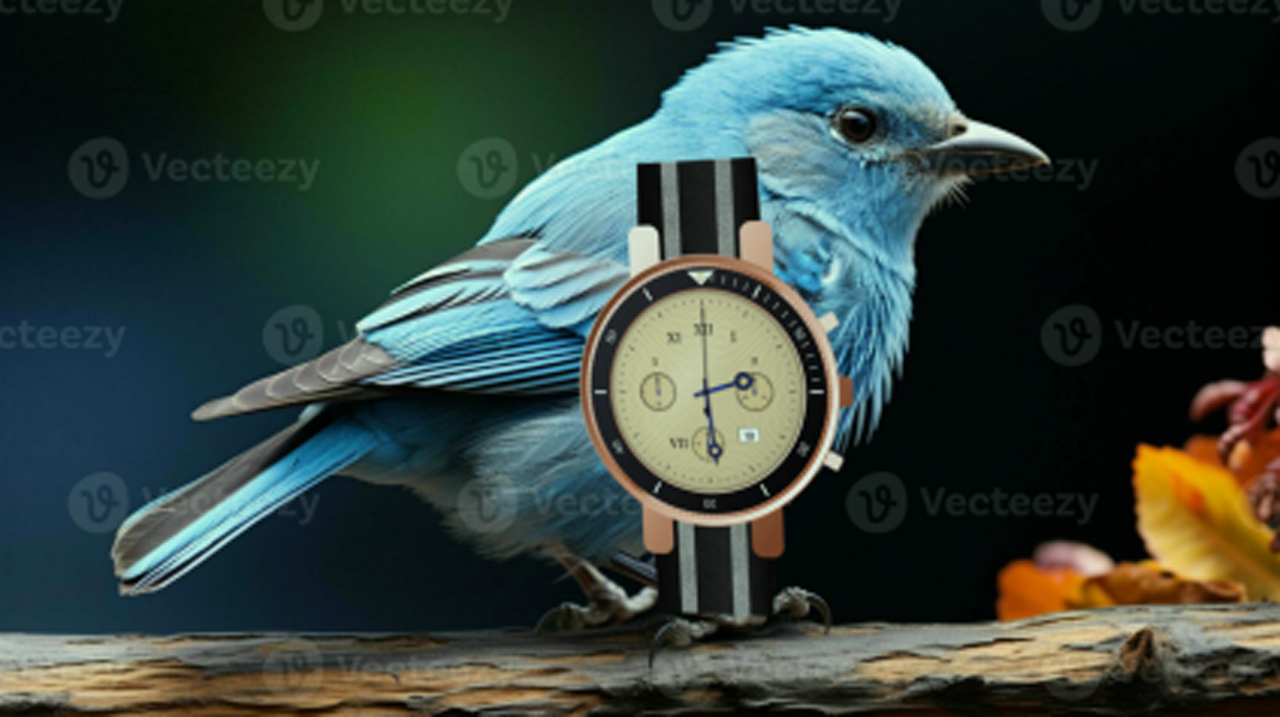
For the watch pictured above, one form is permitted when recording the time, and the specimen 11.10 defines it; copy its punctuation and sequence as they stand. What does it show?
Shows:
2.29
